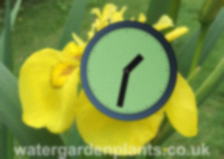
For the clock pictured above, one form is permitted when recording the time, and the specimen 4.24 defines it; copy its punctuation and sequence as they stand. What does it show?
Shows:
1.32
